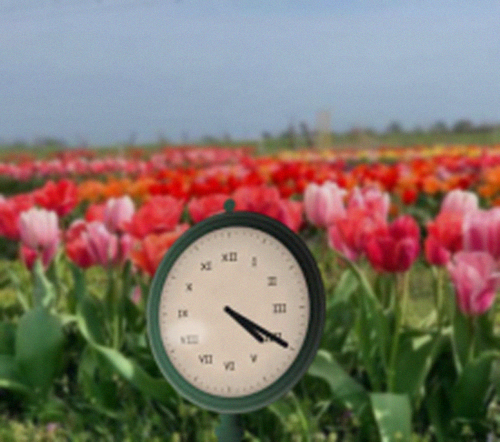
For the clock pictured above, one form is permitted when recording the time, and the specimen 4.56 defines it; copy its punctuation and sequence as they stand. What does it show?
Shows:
4.20
